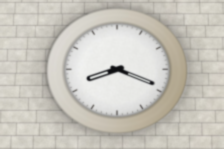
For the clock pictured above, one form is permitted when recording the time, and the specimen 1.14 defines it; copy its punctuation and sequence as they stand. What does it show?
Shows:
8.19
